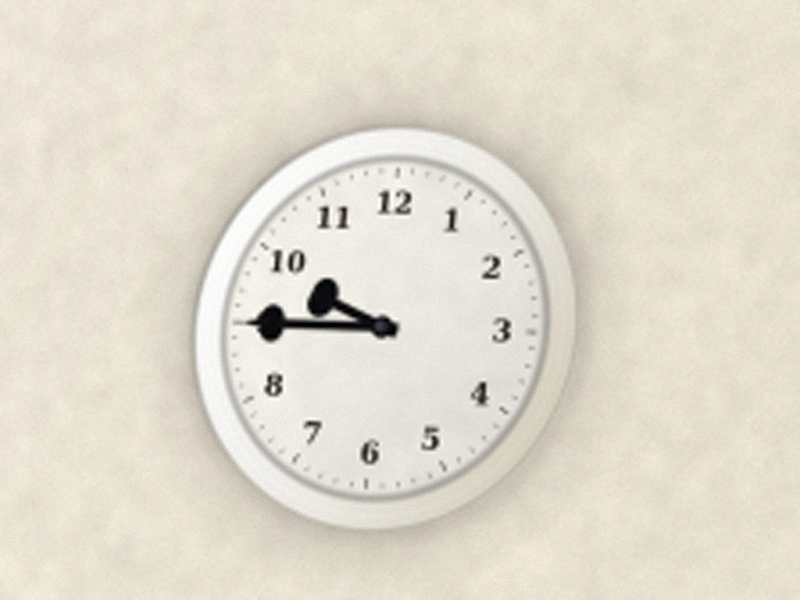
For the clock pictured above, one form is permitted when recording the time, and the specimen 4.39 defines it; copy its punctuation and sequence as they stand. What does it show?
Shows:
9.45
